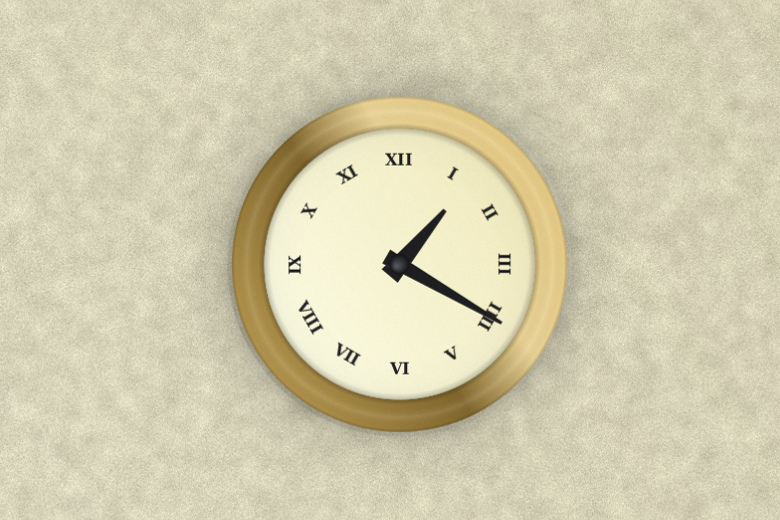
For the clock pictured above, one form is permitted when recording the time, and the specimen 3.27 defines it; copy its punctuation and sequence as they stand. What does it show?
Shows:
1.20
